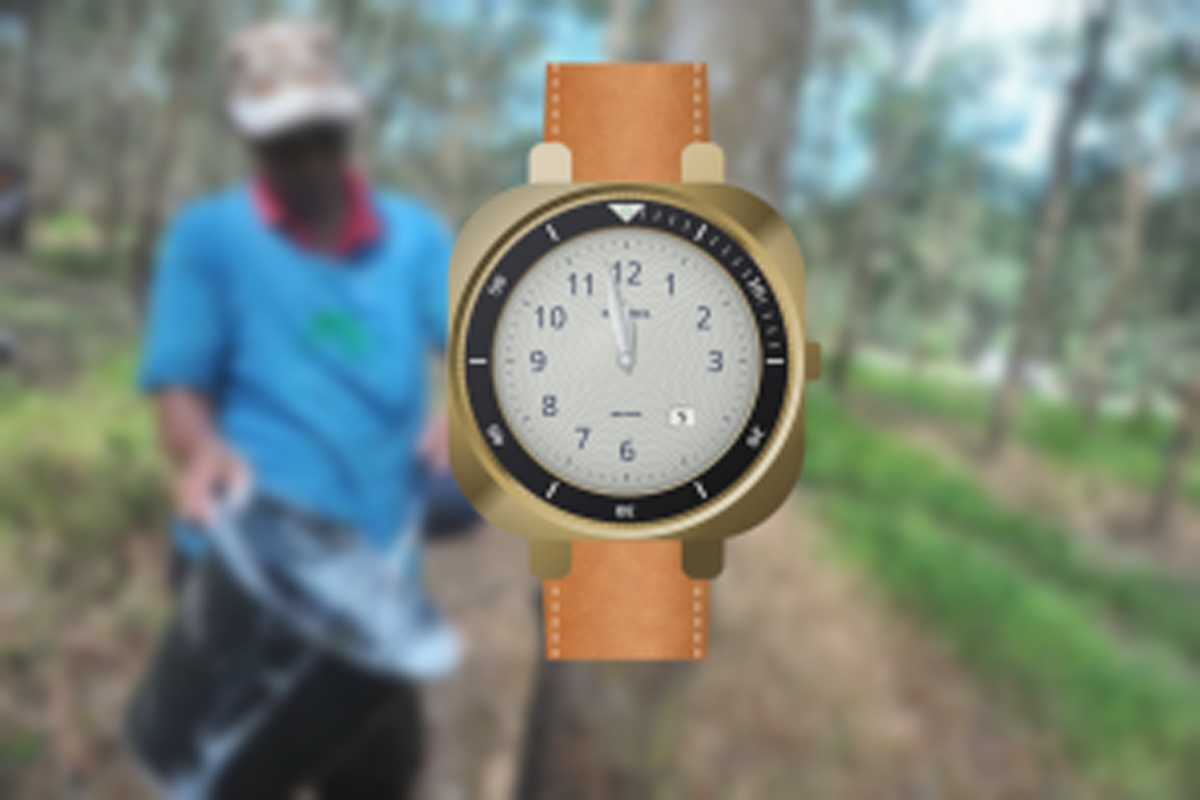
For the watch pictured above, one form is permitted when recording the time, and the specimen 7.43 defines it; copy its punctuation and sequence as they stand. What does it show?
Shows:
11.58
